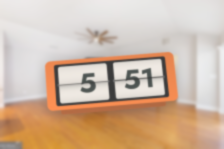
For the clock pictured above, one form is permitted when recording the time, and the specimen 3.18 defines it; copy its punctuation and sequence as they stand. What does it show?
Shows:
5.51
